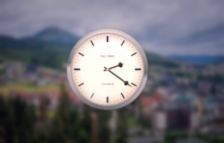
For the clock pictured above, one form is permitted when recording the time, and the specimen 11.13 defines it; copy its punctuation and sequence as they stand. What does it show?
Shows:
2.21
